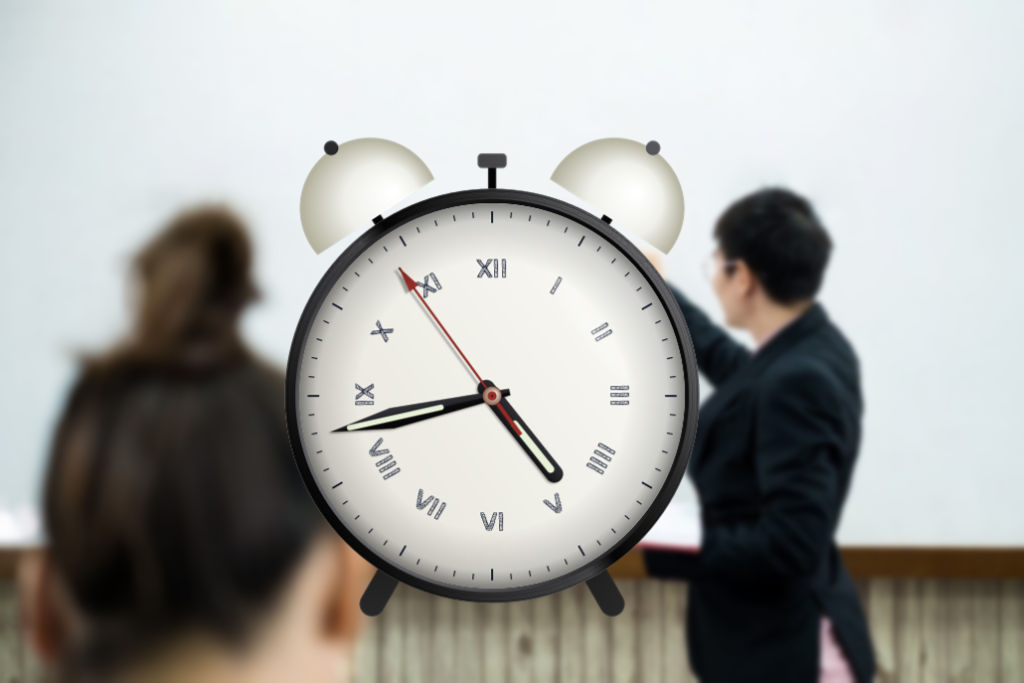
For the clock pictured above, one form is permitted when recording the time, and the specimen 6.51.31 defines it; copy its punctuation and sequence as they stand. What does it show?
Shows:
4.42.54
